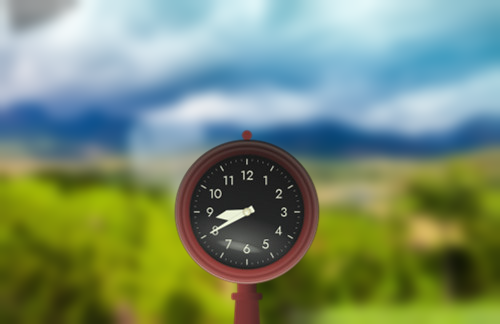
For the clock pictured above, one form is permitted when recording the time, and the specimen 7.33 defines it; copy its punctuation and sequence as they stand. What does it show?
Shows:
8.40
